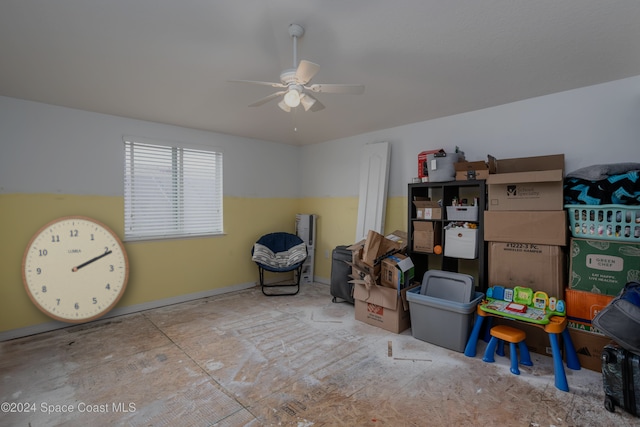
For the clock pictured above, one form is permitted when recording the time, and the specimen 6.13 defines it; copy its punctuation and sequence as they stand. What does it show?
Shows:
2.11
